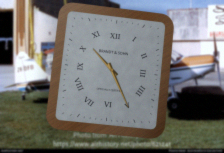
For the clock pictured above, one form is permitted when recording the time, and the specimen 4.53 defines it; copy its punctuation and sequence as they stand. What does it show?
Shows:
10.25
